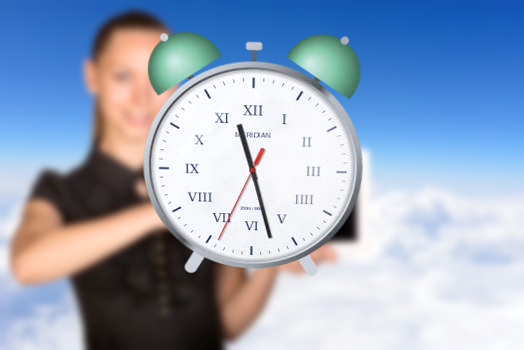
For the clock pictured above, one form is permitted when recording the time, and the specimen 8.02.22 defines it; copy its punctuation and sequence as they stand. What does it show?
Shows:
11.27.34
